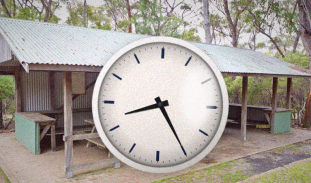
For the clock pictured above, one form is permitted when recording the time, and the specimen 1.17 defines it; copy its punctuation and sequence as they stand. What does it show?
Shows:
8.25
